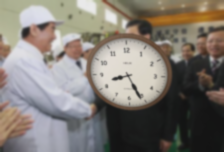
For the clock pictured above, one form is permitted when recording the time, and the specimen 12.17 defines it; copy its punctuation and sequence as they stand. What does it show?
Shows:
8.26
